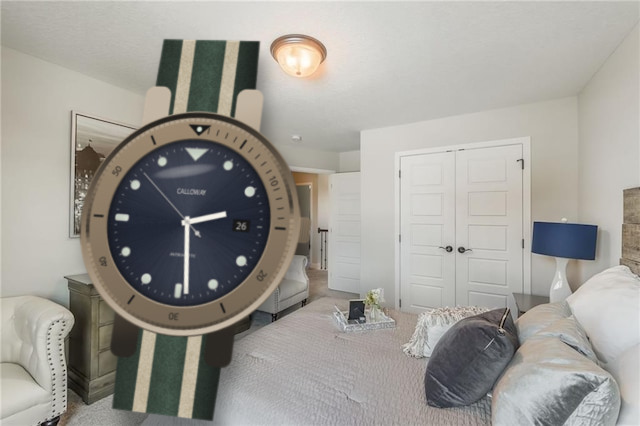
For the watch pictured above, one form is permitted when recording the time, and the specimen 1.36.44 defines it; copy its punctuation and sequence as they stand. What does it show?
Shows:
2.28.52
